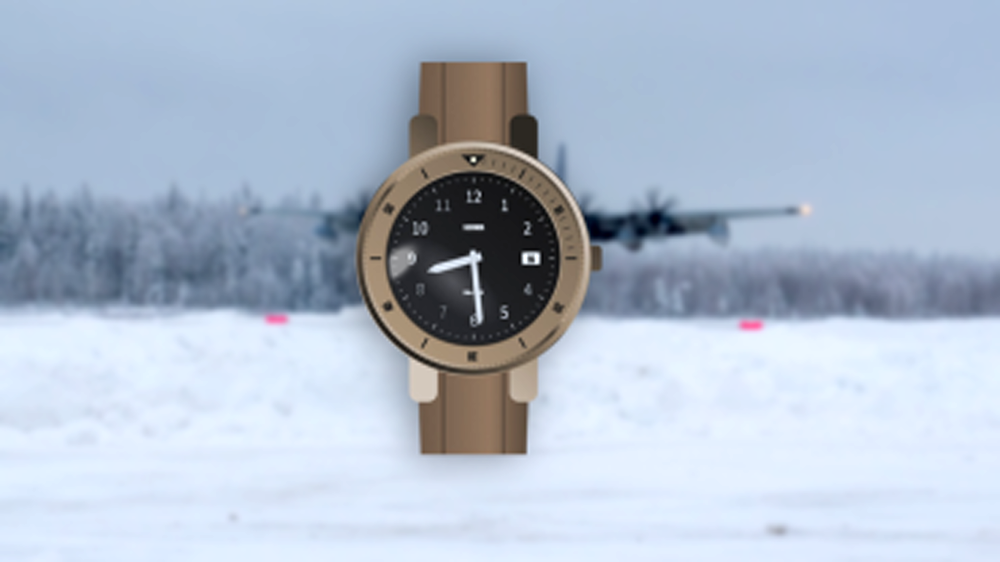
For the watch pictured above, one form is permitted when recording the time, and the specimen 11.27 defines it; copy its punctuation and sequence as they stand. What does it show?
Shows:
8.29
